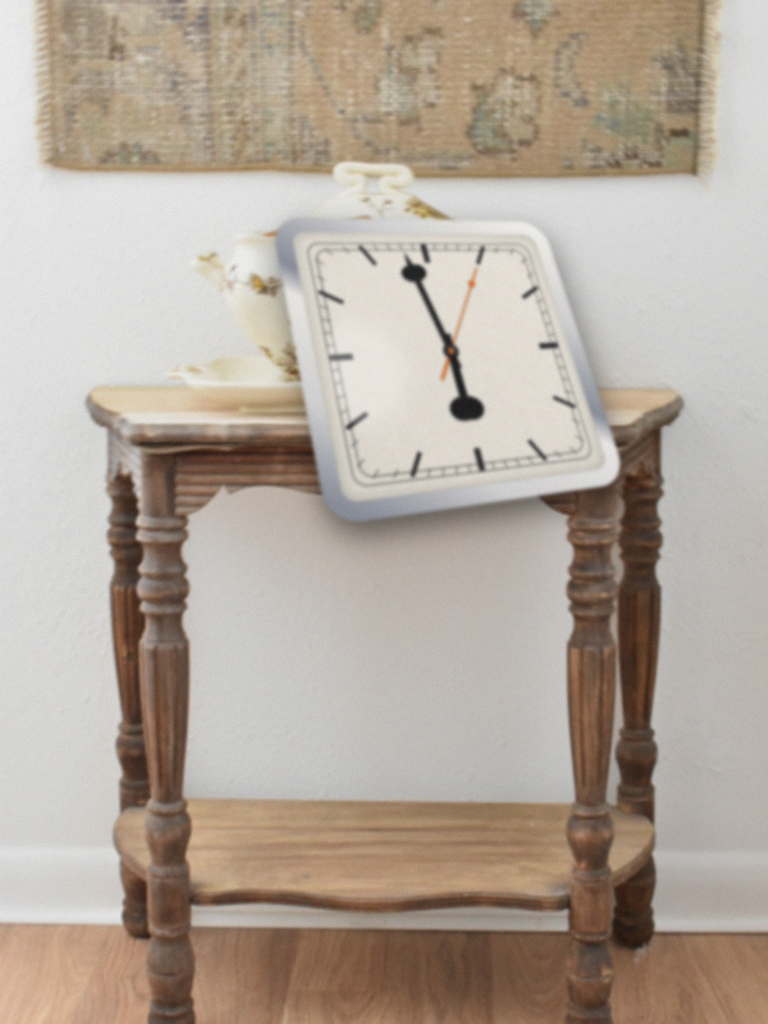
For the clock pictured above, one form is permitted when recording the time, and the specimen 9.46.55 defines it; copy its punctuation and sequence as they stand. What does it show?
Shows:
5.58.05
